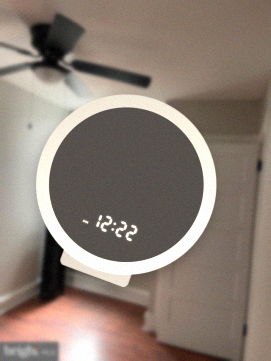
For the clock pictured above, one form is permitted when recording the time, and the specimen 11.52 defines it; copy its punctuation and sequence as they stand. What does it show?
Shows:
12.22
